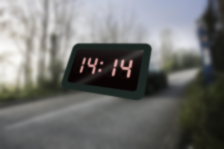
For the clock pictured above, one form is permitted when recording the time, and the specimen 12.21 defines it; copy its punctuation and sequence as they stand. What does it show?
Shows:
14.14
